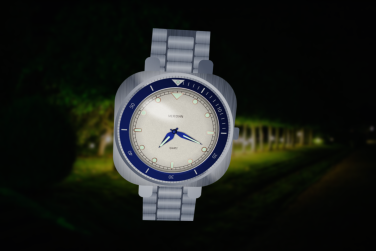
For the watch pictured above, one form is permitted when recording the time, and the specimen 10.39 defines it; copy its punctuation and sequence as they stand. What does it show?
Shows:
7.19
